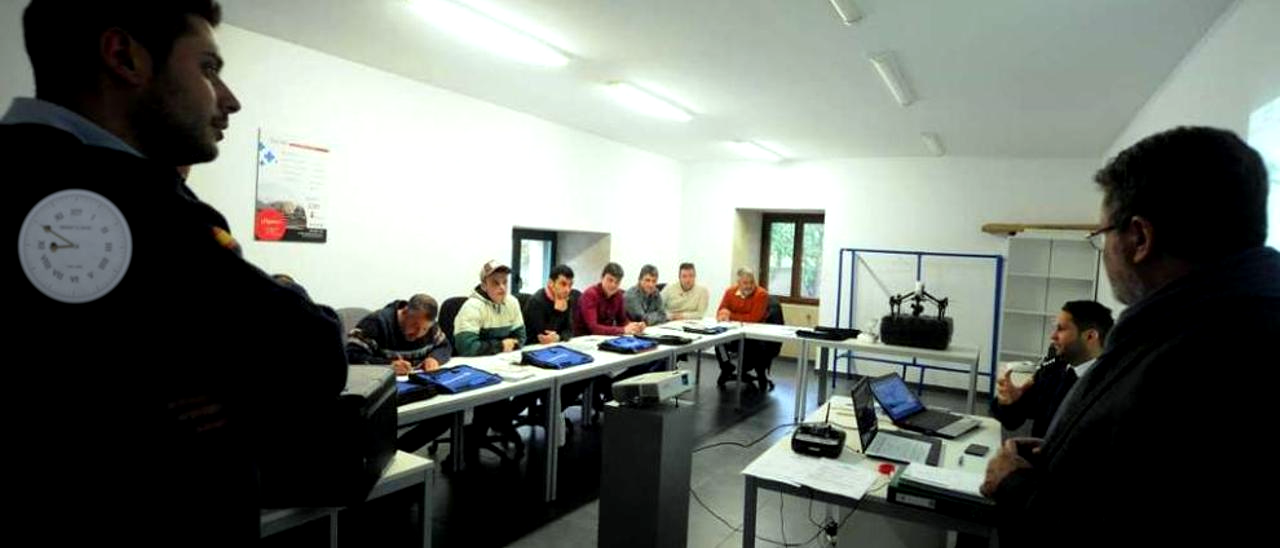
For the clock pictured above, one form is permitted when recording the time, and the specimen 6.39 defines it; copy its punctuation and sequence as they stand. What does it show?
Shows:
8.50
